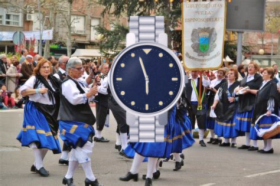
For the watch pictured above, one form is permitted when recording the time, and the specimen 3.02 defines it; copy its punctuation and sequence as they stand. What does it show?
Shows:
5.57
